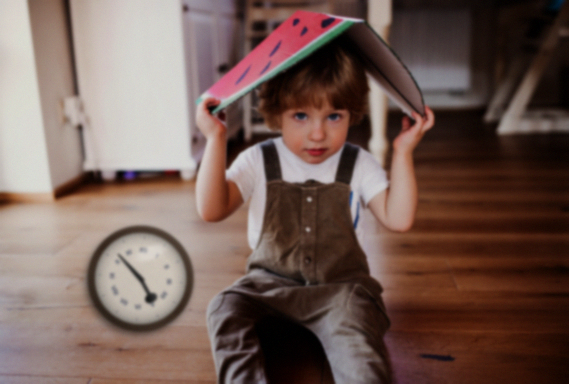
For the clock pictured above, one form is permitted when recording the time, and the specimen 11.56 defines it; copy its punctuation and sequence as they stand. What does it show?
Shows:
4.52
